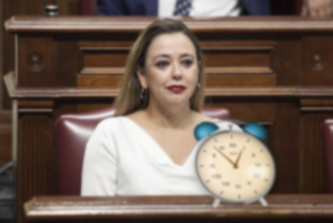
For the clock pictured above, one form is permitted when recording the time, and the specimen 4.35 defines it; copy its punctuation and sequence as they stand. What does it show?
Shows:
12.53
